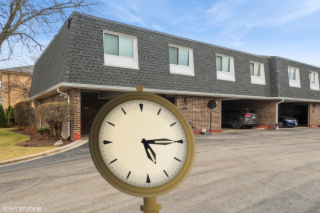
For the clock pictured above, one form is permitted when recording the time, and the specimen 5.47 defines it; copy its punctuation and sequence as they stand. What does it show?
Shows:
5.15
